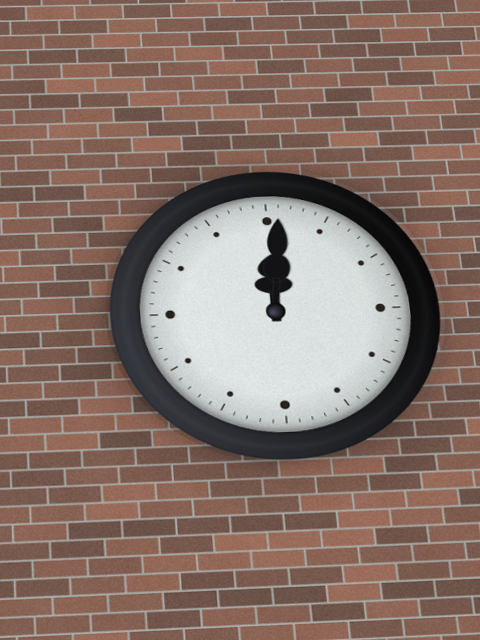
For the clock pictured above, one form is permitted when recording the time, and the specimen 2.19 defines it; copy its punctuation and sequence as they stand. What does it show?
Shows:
12.01
